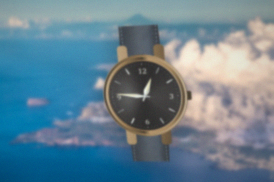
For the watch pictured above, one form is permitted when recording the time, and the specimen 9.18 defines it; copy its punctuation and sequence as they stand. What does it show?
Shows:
12.46
